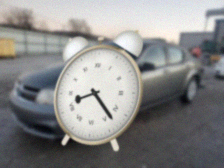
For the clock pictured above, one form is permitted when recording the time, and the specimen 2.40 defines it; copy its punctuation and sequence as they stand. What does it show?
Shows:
8.23
